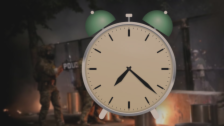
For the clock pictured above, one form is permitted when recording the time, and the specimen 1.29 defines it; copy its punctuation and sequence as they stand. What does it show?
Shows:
7.22
